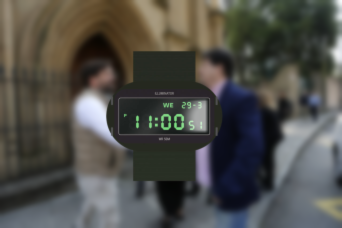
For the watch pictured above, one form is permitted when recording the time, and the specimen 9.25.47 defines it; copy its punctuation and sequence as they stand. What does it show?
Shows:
11.00.51
